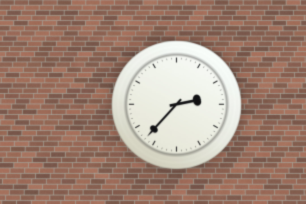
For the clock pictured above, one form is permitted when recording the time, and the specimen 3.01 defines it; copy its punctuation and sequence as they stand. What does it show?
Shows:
2.37
